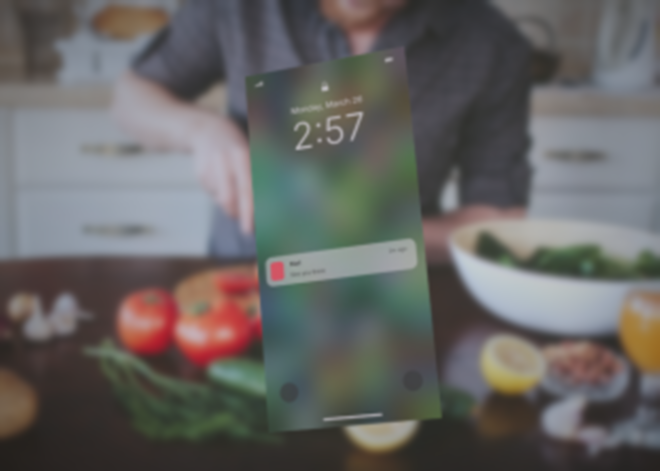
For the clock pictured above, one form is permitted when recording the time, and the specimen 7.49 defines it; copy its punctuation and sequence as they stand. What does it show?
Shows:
2.57
